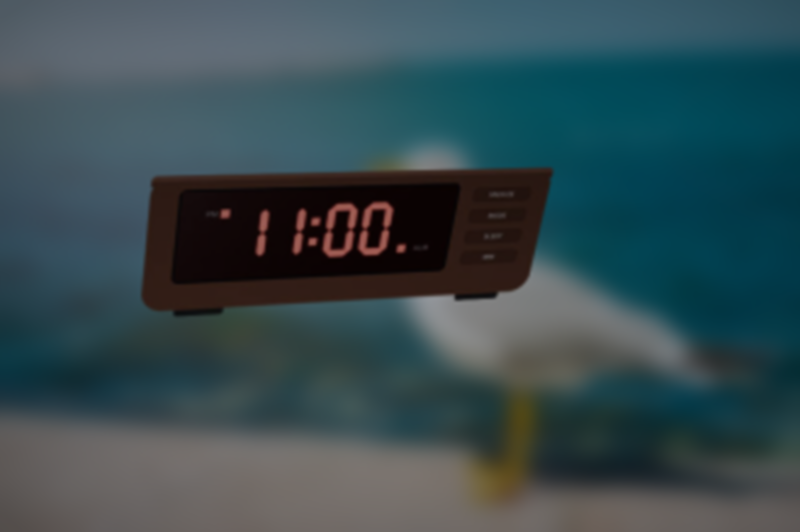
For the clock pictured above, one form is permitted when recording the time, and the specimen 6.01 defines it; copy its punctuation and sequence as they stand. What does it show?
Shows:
11.00
